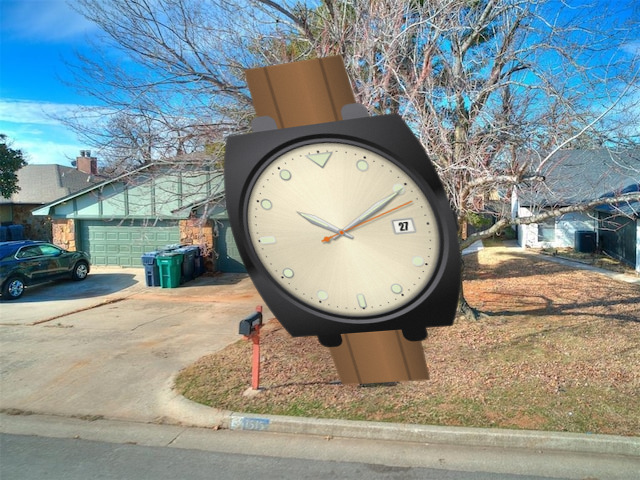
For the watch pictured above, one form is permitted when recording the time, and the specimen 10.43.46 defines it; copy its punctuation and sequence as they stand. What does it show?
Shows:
10.10.12
